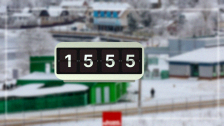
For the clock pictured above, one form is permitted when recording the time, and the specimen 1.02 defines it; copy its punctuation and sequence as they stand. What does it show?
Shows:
15.55
